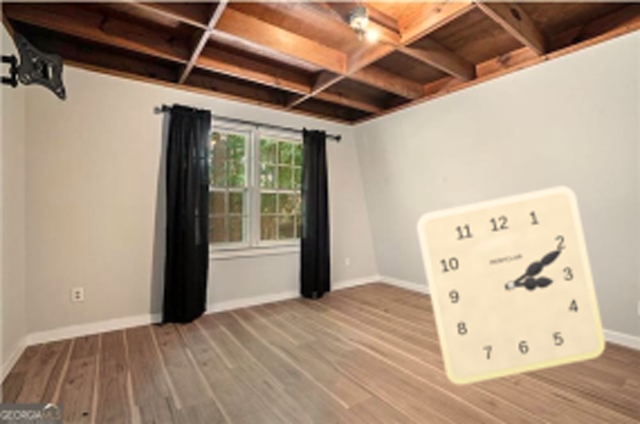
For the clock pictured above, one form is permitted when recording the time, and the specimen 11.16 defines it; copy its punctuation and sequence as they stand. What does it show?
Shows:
3.11
